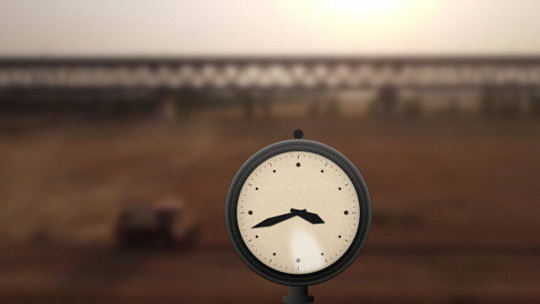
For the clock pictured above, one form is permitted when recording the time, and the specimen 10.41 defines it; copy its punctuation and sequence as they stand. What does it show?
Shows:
3.42
